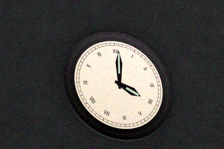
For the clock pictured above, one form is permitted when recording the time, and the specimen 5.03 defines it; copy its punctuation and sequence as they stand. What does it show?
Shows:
4.01
